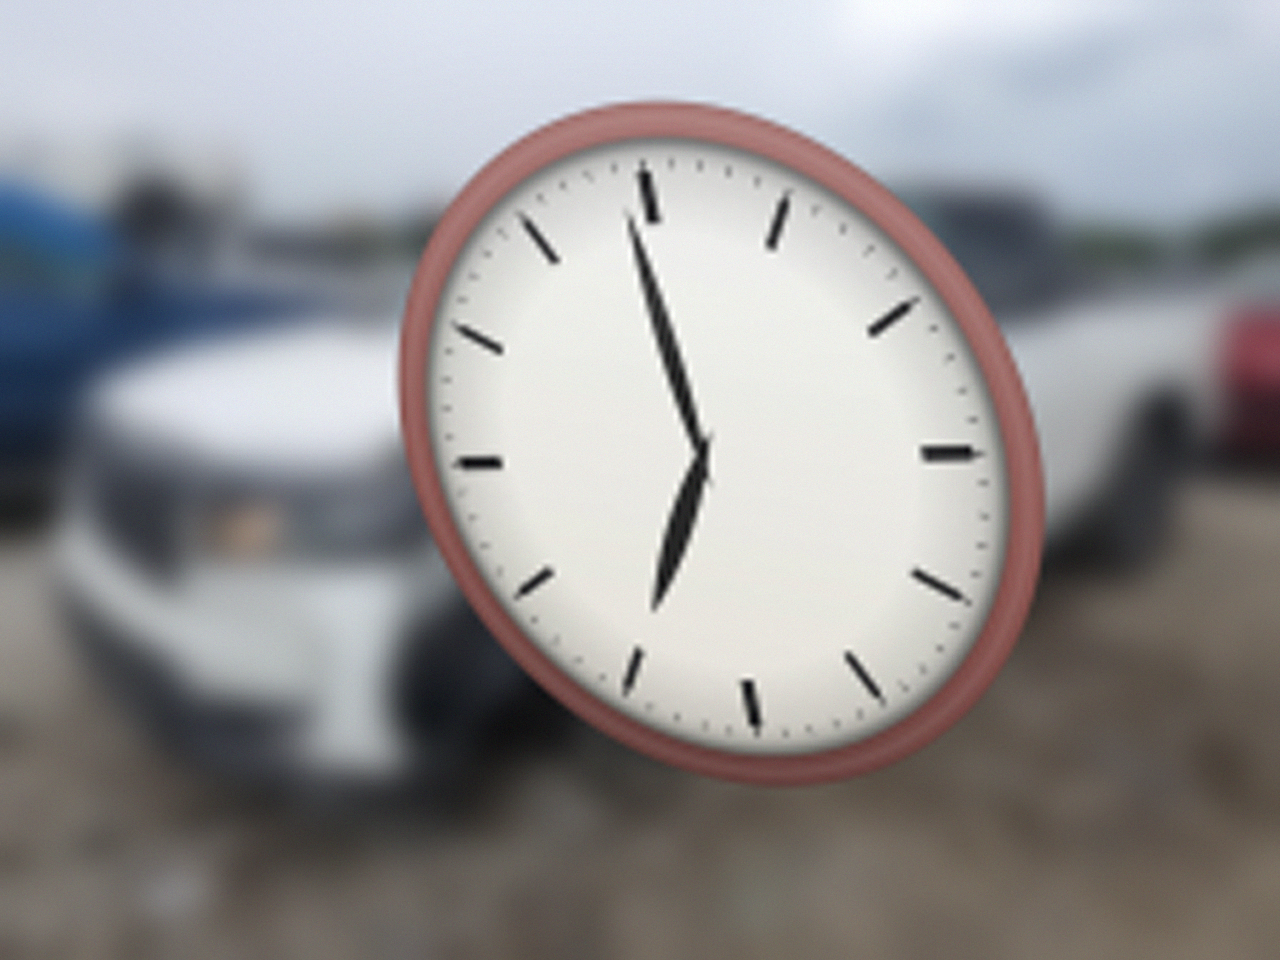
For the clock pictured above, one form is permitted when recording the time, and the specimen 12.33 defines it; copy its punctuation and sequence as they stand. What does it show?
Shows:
6.59
